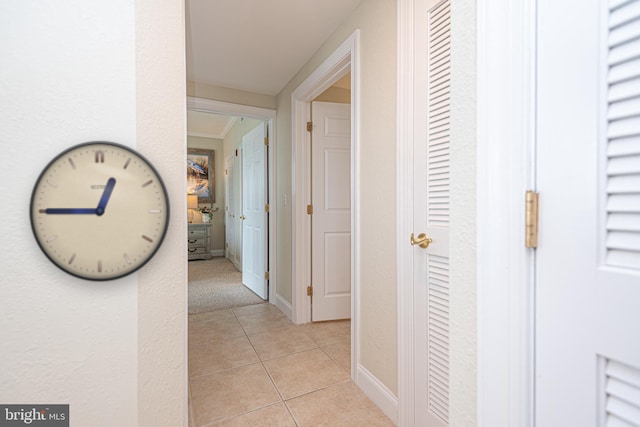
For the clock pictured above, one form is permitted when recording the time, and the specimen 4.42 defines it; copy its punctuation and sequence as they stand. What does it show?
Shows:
12.45
